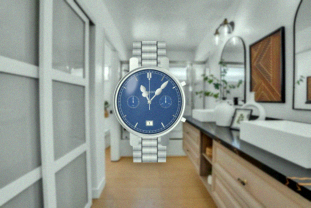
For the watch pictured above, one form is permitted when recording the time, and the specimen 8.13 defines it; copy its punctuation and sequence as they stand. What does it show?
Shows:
11.07
